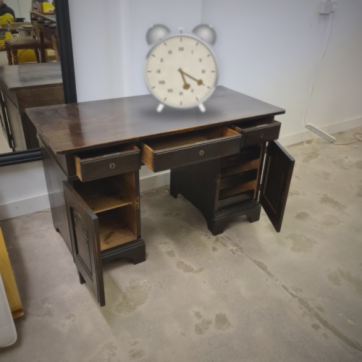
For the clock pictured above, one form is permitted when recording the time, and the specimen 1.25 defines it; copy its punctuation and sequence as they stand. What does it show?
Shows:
5.20
